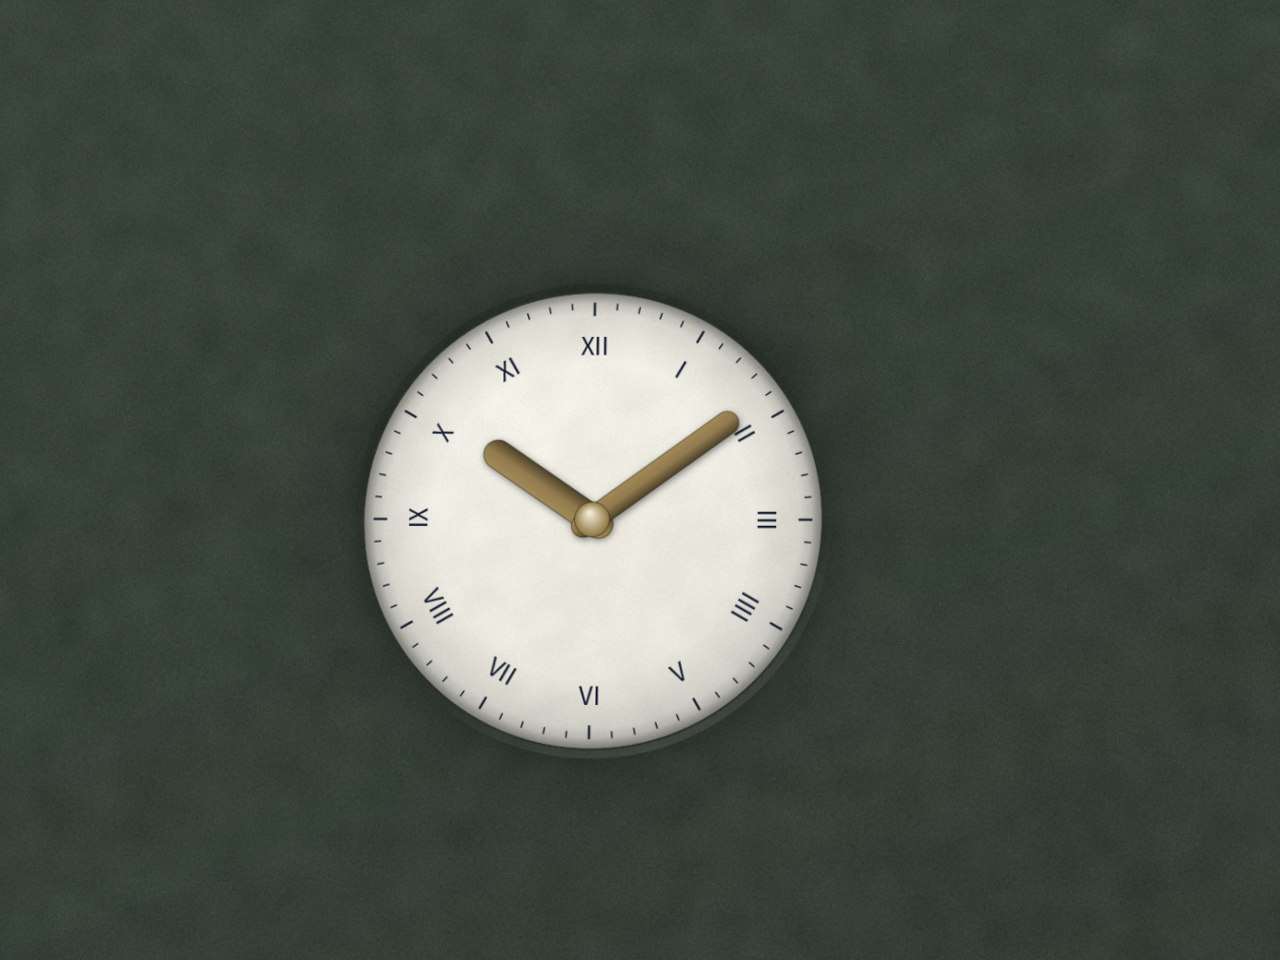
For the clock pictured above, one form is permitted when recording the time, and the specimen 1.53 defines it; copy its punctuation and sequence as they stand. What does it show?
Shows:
10.09
